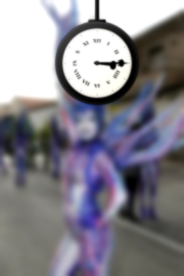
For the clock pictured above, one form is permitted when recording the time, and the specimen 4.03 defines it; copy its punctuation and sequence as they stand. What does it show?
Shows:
3.15
